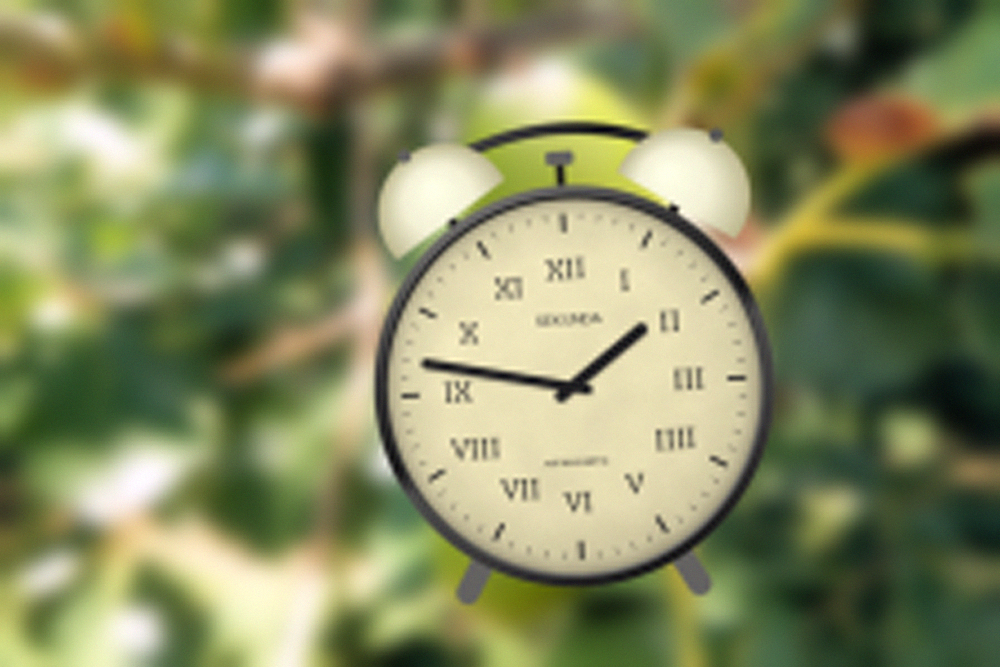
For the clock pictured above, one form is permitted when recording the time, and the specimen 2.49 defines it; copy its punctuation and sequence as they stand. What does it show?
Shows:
1.47
